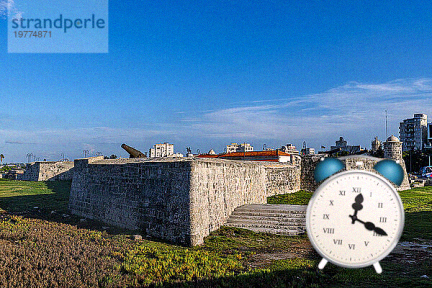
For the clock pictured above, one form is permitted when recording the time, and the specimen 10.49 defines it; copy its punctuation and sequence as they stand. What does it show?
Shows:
12.19
